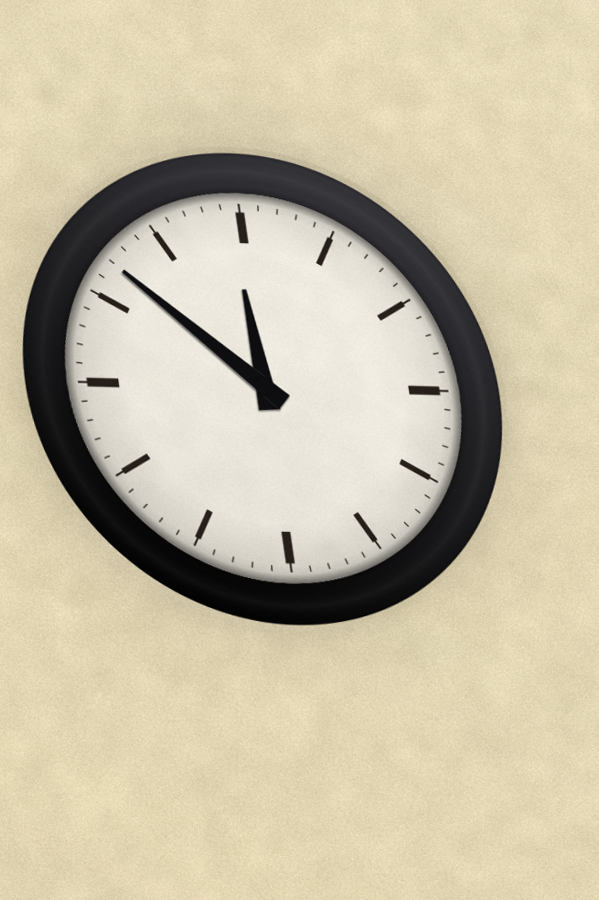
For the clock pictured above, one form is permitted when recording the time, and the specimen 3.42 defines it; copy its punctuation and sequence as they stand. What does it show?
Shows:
11.52
